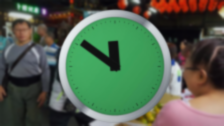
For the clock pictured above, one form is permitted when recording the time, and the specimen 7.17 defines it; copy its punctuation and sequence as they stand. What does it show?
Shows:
11.51
